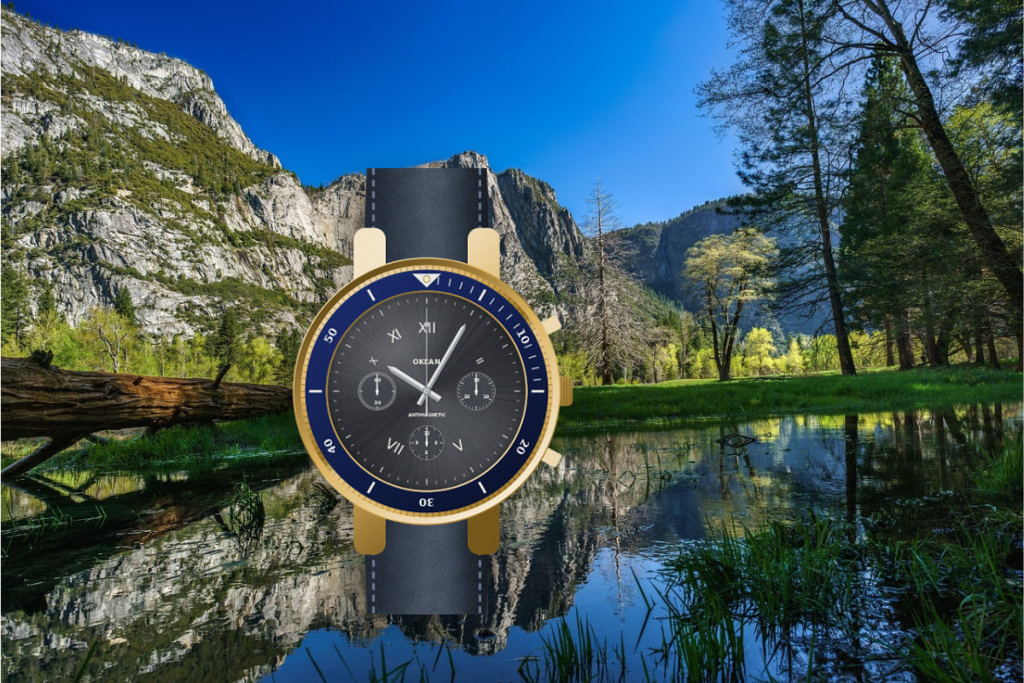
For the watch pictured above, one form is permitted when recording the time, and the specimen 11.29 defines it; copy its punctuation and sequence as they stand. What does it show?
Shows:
10.05
